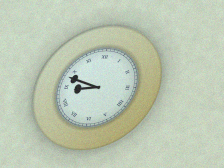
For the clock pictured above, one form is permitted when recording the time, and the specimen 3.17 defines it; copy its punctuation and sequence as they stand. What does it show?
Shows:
8.48
